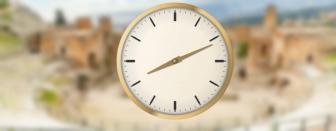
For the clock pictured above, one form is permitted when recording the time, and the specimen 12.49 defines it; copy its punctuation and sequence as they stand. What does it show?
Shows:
8.11
